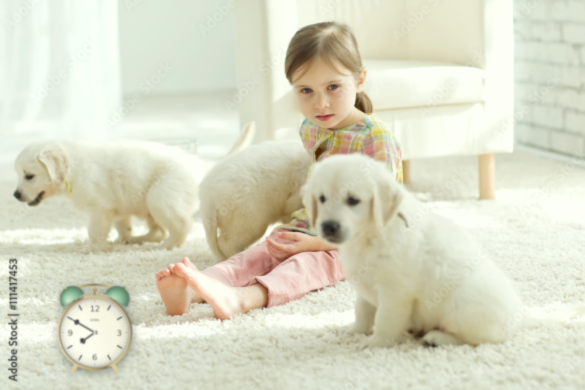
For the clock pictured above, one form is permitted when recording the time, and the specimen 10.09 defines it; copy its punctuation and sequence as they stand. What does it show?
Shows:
7.50
